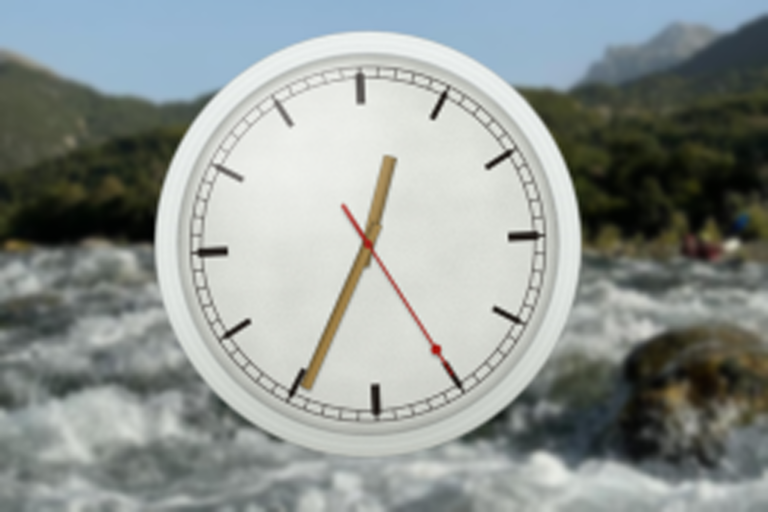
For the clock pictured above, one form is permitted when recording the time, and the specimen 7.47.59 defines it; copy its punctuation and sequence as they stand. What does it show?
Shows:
12.34.25
